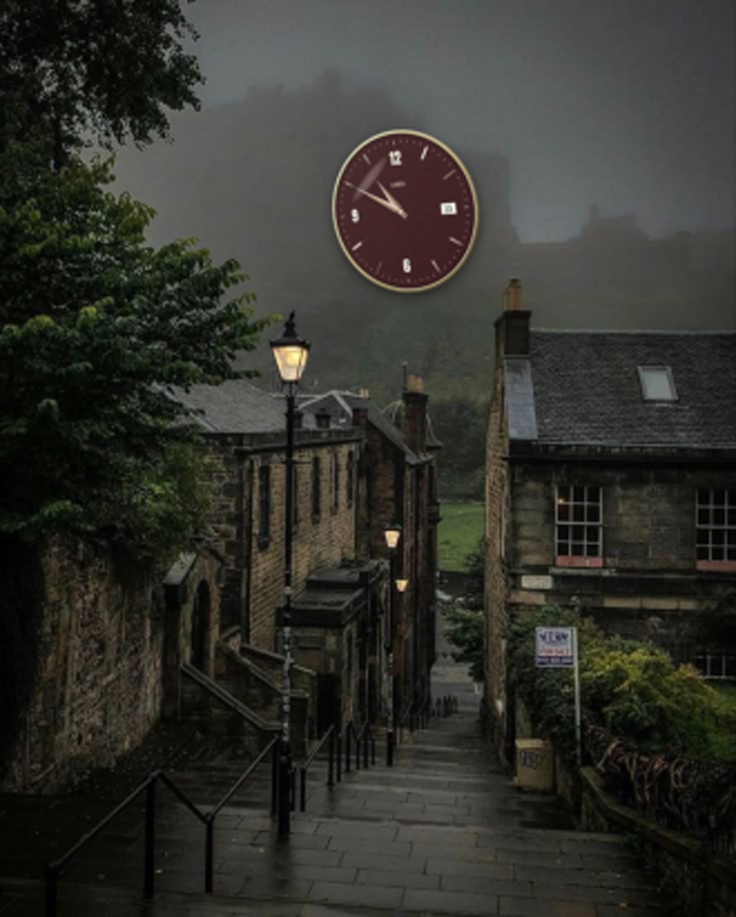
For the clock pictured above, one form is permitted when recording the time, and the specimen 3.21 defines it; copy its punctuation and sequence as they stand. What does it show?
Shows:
10.50
